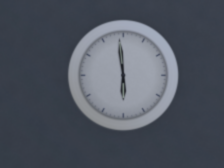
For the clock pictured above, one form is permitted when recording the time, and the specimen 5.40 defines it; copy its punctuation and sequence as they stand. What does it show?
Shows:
5.59
